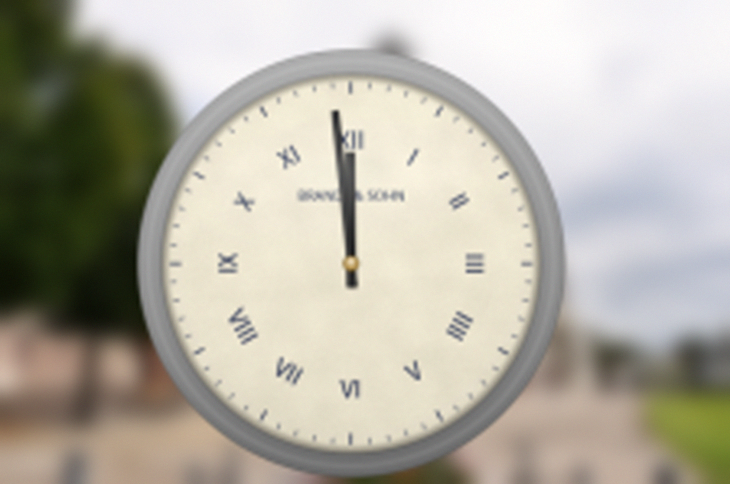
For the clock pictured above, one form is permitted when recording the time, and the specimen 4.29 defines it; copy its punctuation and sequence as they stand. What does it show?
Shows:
11.59
